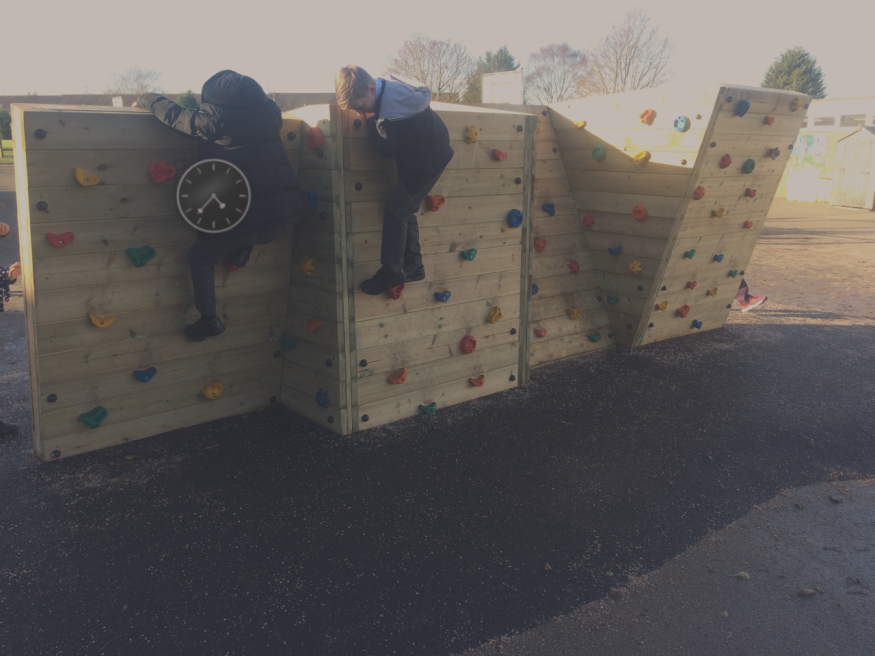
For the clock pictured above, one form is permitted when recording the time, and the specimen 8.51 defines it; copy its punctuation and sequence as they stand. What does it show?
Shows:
4.37
